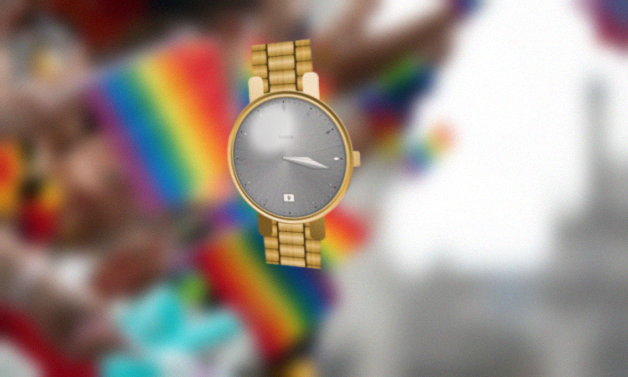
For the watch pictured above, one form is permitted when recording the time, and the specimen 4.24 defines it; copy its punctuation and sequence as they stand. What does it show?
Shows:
3.17
